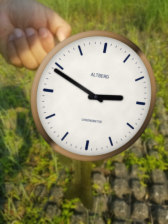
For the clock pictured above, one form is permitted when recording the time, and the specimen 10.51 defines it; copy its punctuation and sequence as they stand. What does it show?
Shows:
2.49
